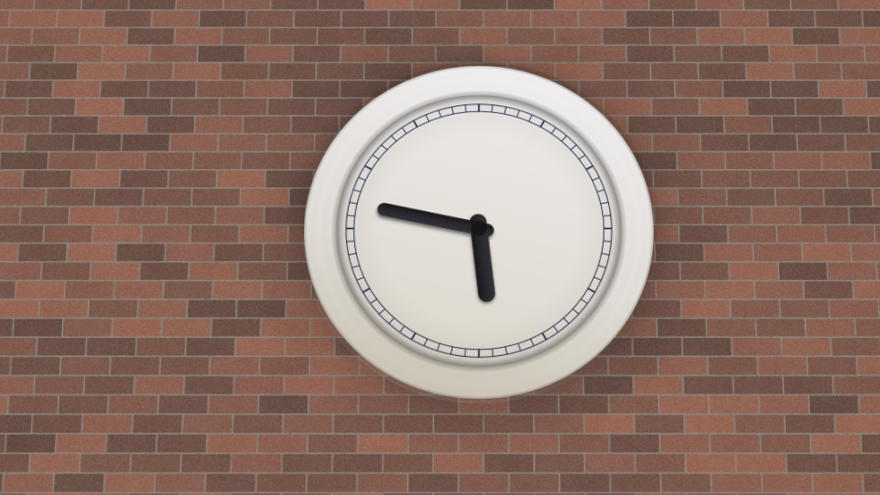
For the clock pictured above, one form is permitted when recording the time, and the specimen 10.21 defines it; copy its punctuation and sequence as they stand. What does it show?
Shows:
5.47
